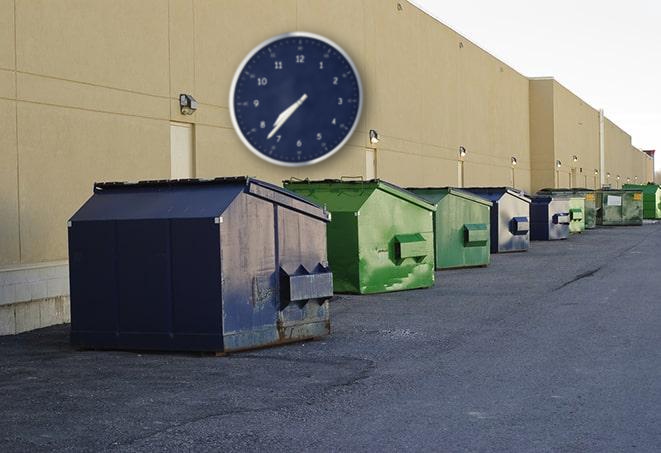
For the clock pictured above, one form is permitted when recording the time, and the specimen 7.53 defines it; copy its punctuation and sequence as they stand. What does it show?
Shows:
7.37
